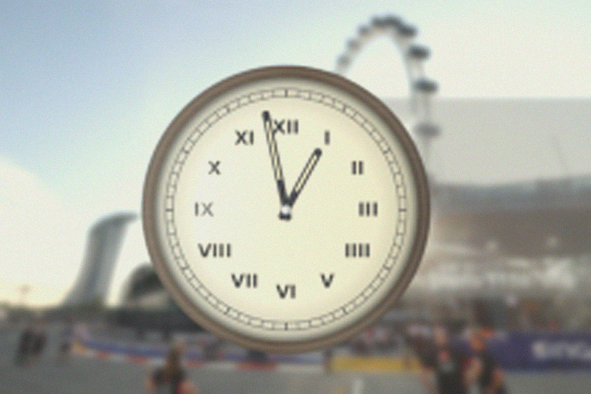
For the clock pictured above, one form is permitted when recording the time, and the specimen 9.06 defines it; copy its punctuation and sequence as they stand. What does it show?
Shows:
12.58
